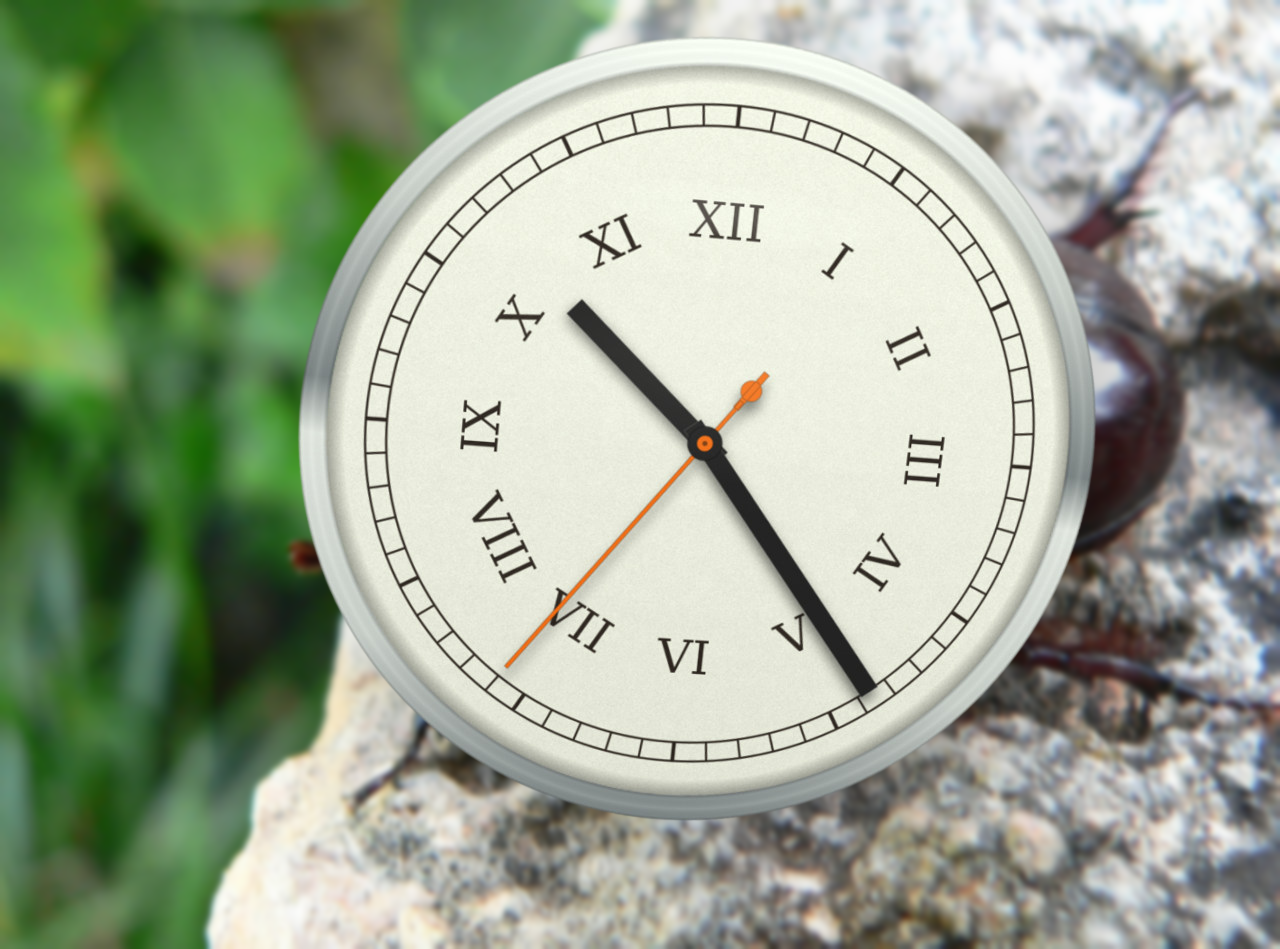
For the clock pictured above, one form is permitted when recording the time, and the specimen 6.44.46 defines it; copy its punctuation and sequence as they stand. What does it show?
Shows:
10.23.36
